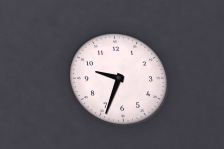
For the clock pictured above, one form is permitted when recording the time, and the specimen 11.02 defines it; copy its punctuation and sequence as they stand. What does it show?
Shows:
9.34
